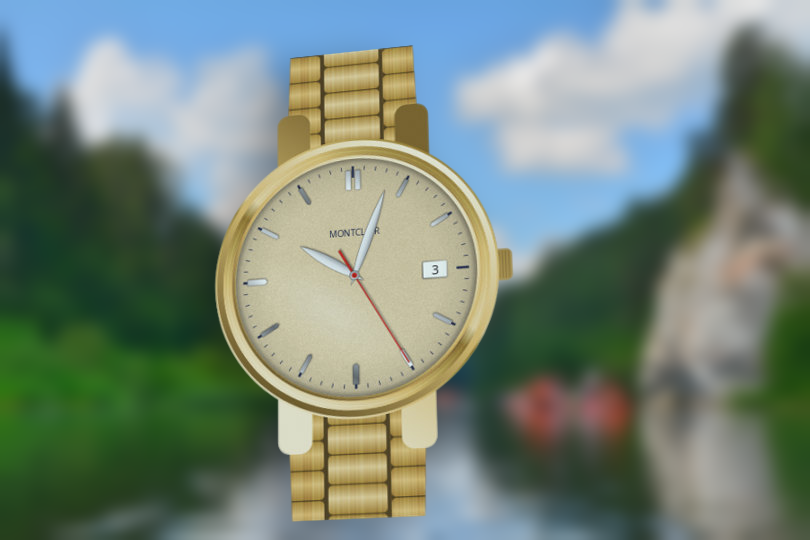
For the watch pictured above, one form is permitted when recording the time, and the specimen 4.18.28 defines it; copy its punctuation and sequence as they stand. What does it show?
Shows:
10.03.25
